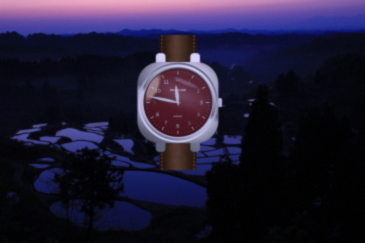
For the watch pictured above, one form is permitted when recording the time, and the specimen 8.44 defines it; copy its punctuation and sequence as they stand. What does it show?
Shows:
11.47
